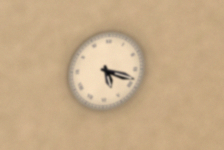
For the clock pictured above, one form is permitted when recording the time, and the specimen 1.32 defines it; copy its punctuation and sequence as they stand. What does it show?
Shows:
5.18
